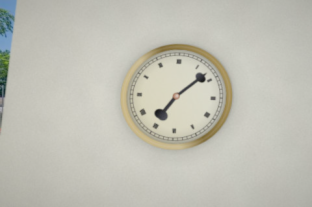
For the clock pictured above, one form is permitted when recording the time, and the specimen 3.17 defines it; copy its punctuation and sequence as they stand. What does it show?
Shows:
7.08
